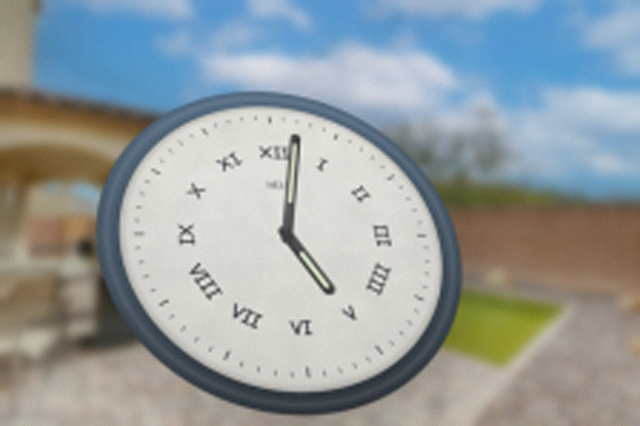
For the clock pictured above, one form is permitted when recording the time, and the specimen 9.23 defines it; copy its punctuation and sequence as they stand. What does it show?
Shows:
5.02
